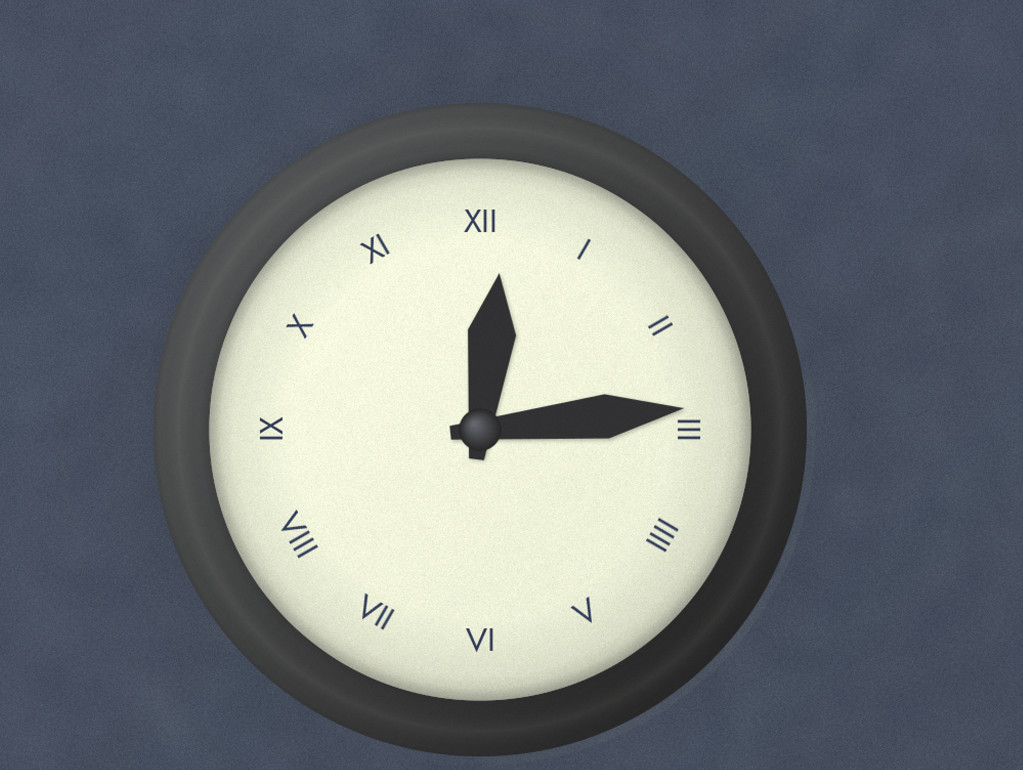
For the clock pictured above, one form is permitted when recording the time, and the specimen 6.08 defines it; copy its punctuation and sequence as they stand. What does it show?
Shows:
12.14
